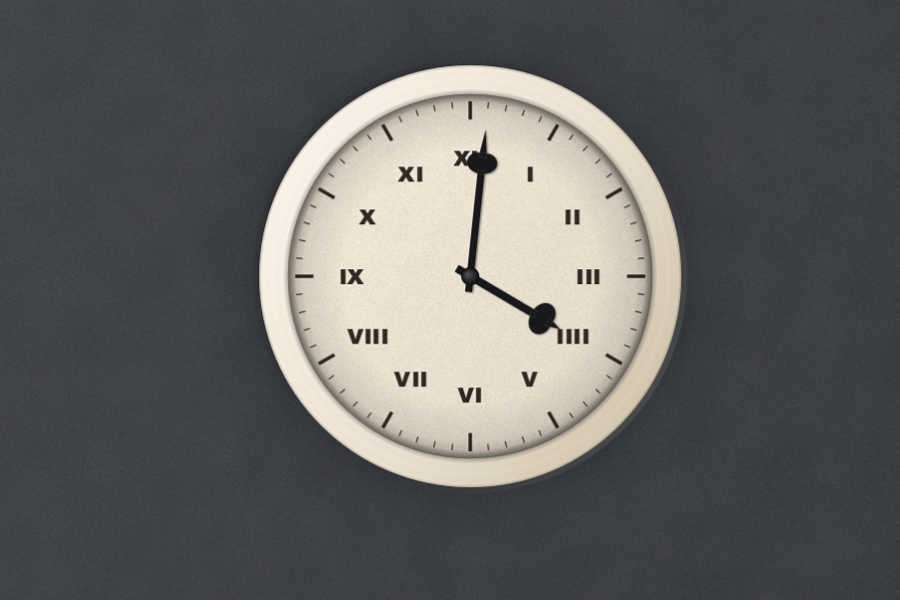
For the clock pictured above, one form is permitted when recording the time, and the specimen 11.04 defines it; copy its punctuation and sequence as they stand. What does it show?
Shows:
4.01
